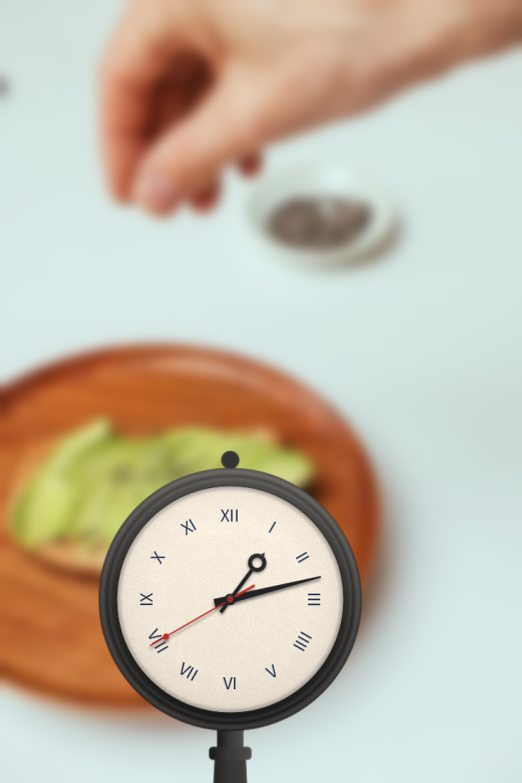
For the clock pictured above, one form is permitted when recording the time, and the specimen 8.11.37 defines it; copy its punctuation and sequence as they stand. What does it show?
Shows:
1.12.40
